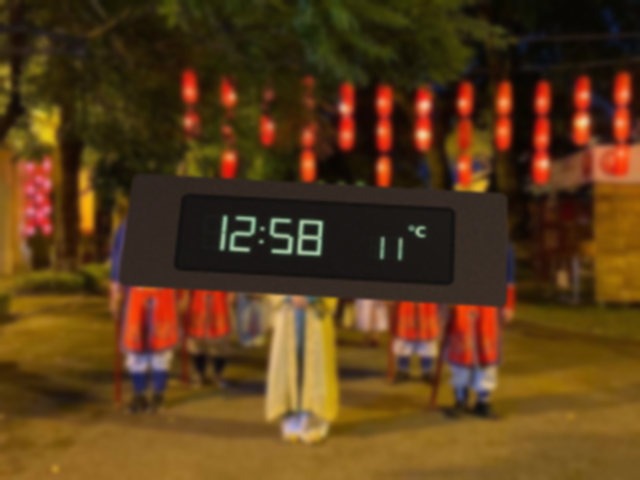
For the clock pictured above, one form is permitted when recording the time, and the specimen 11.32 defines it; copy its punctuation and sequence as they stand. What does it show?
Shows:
12.58
